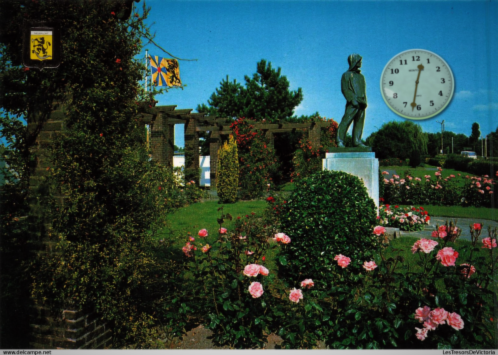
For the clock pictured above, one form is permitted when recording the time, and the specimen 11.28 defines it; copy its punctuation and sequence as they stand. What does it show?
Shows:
12.32
